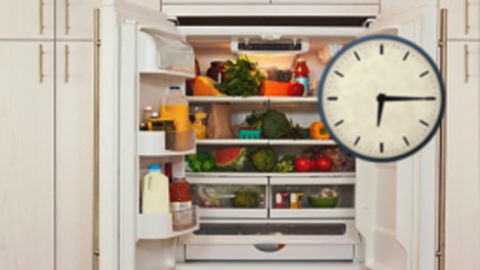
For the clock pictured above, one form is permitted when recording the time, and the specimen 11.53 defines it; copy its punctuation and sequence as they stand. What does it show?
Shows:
6.15
